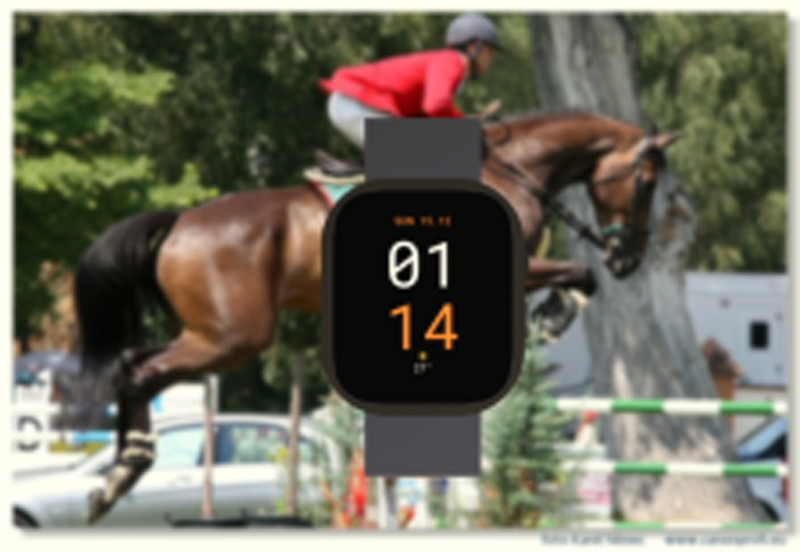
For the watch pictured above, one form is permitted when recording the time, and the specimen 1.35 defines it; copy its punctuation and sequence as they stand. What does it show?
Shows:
1.14
